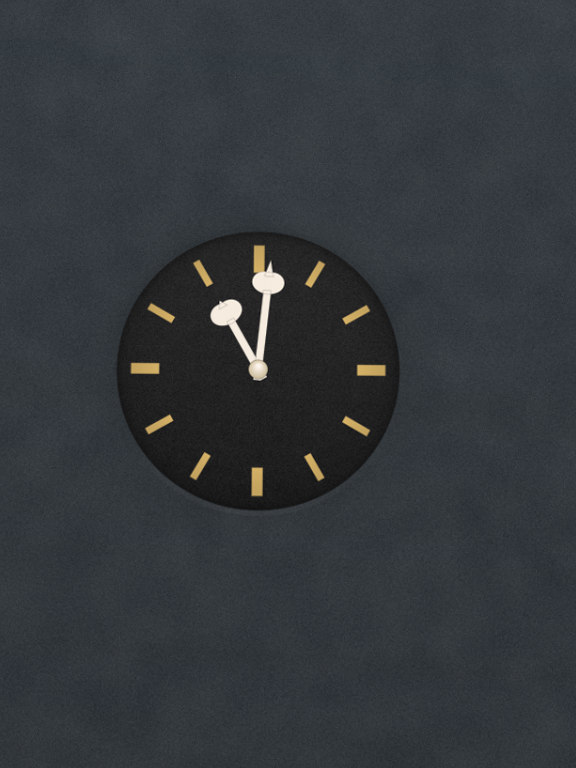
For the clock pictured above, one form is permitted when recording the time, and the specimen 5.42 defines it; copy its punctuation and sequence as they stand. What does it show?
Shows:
11.01
